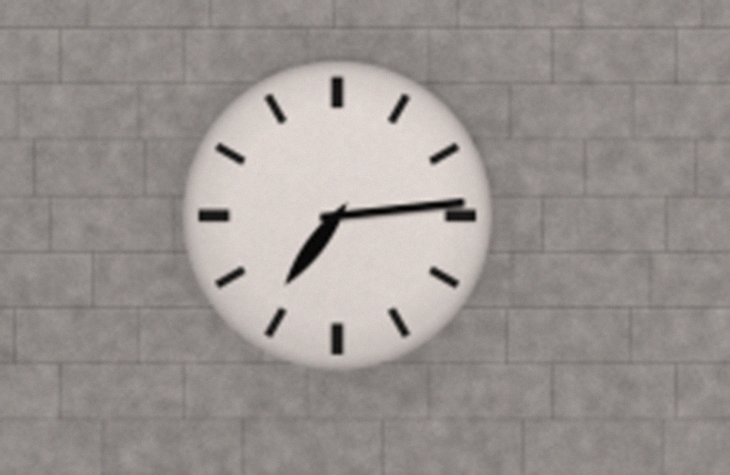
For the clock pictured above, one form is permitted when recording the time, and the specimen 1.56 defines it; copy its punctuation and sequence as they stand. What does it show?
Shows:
7.14
